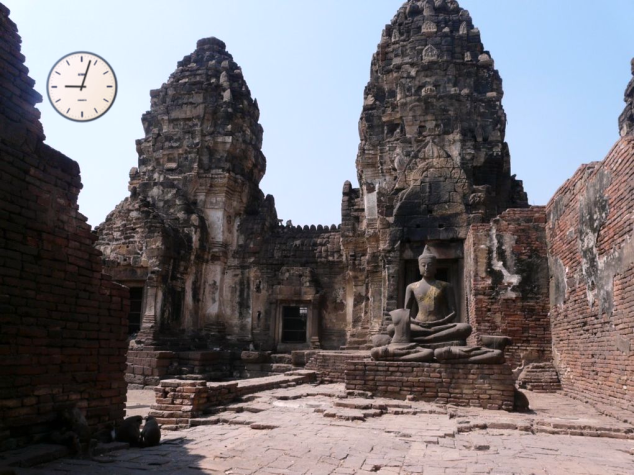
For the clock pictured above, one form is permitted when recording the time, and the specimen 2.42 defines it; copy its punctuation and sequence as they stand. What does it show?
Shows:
9.03
